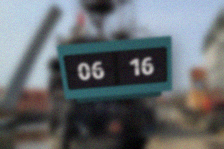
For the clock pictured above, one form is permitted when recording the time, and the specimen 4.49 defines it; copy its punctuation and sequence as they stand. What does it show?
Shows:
6.16
